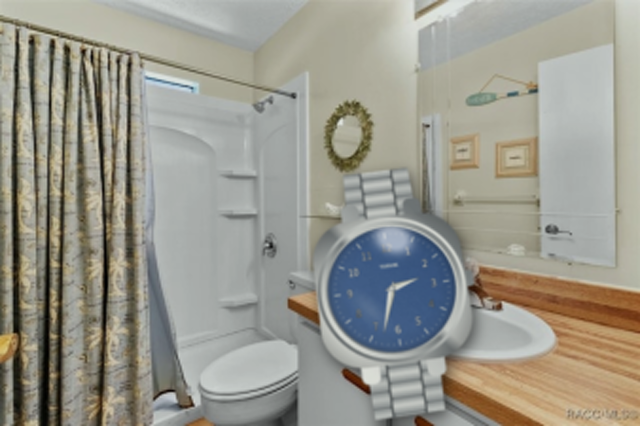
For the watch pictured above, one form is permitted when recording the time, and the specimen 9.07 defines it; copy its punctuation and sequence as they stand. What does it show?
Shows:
2.33
